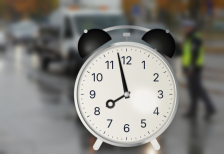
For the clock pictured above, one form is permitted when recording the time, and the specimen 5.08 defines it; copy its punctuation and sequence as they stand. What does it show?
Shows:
7.58
